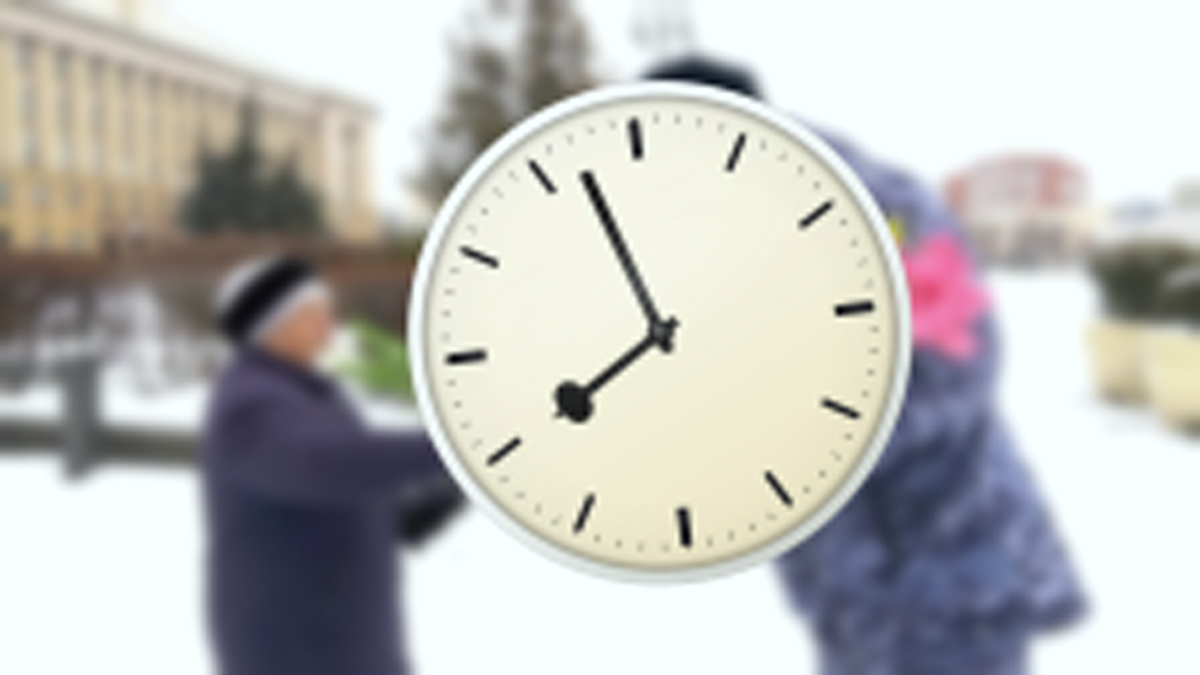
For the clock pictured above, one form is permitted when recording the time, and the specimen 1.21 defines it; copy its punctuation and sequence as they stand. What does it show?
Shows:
7.57
